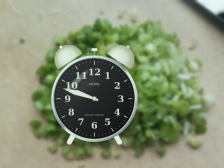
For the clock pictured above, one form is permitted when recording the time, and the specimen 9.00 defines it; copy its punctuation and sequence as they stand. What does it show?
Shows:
9.48
